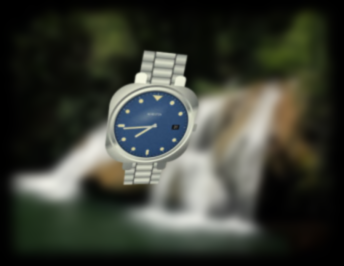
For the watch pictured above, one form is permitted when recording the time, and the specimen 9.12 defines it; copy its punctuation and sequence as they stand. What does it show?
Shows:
7.44
